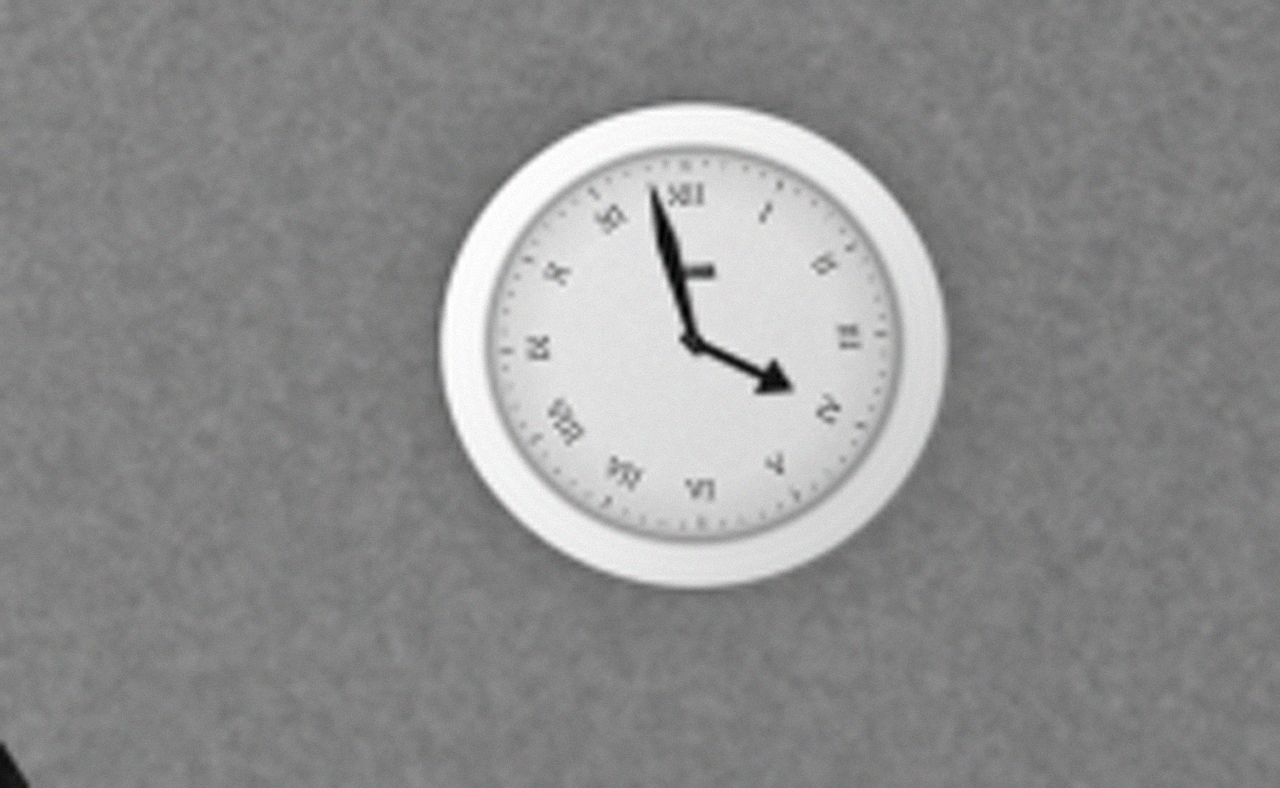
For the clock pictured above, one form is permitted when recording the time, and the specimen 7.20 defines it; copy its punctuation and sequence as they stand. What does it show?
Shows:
3.58
